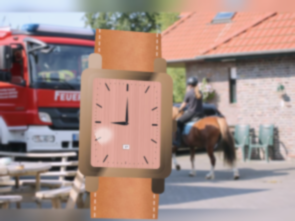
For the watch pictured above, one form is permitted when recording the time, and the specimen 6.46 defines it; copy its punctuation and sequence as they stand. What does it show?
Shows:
9.00
